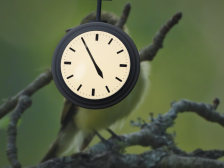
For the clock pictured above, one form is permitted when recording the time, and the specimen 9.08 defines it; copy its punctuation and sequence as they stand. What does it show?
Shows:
4.55
